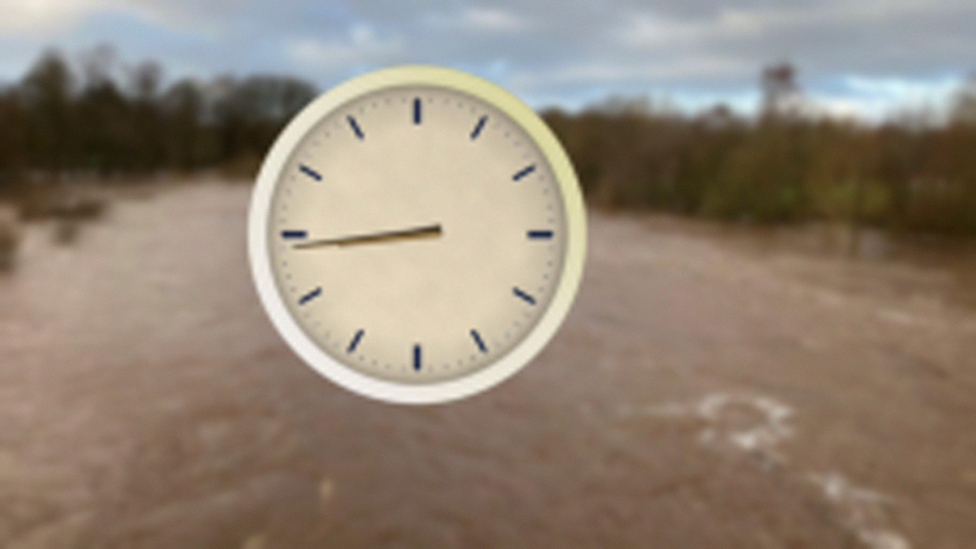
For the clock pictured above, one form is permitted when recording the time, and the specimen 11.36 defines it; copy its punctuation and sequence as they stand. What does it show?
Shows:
8.44
